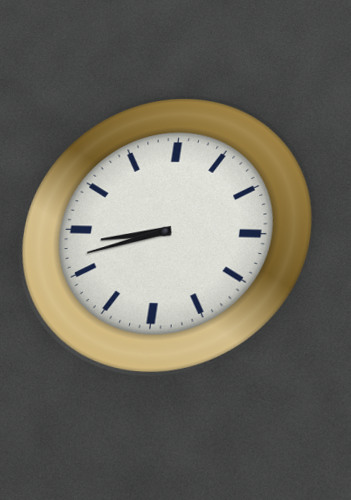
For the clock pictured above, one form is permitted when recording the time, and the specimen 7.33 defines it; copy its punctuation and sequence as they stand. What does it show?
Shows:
8.42
